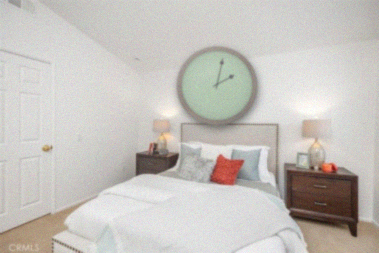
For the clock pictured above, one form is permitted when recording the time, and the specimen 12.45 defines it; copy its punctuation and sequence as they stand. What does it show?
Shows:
2.02
